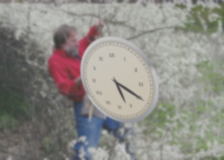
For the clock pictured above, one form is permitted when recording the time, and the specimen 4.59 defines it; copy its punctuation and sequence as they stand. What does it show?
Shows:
5.20
